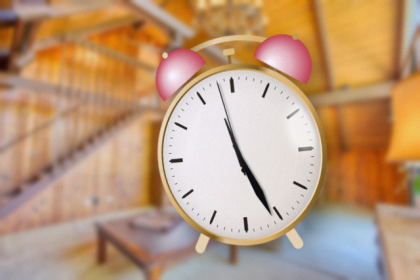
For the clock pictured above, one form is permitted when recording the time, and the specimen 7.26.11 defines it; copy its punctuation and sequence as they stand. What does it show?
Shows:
11.25.58
